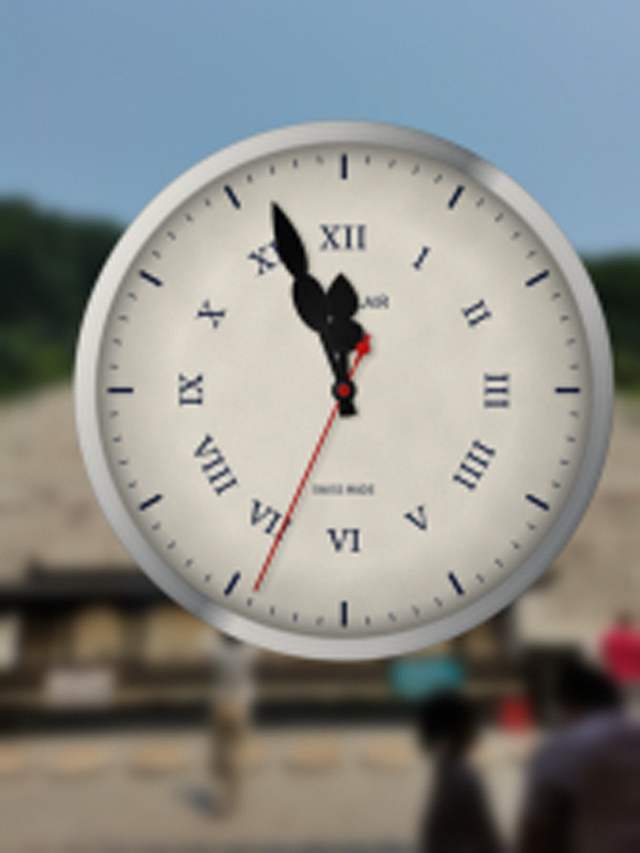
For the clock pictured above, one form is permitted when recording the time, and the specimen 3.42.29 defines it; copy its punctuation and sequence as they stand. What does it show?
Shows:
11.56.34
